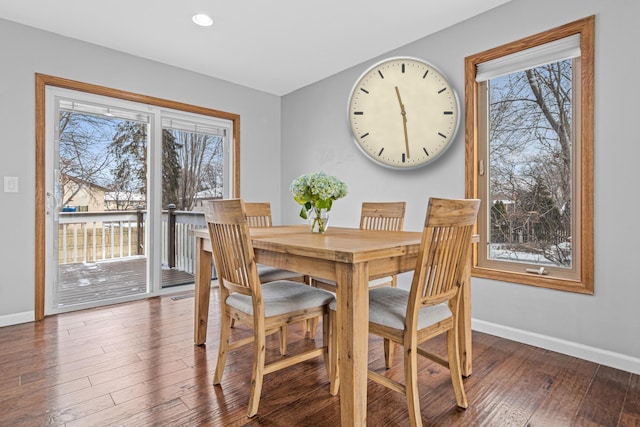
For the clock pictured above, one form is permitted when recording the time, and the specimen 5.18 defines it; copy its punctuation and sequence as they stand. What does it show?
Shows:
11.29
